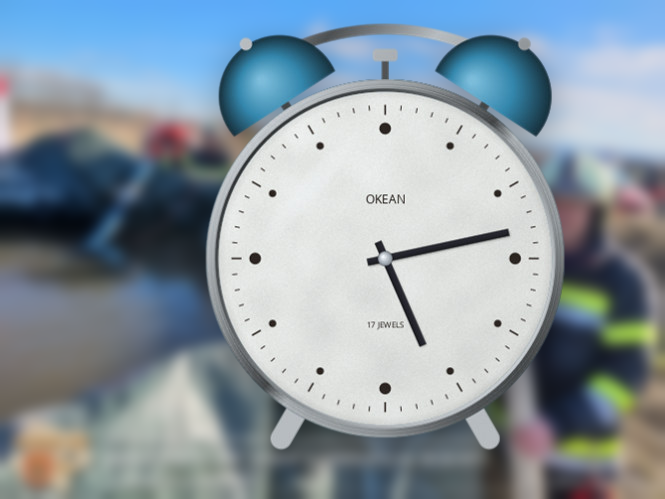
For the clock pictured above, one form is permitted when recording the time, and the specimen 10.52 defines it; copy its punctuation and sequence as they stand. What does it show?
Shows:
5.13
